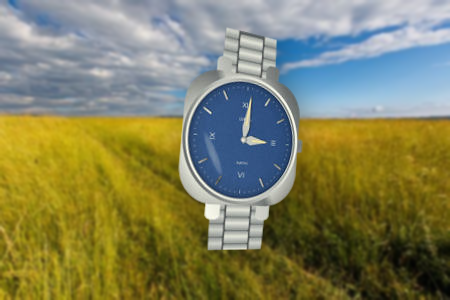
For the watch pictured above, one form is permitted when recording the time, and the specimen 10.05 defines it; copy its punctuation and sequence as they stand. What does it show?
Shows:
3.01
